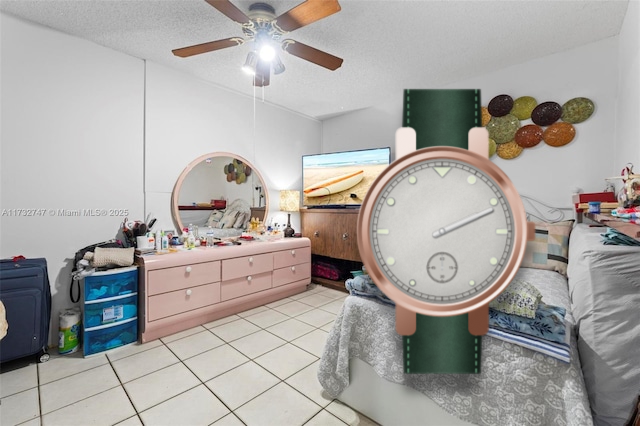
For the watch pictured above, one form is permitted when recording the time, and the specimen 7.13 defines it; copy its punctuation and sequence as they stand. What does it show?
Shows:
2.11
